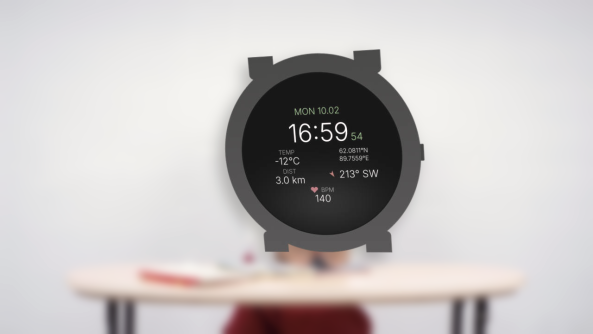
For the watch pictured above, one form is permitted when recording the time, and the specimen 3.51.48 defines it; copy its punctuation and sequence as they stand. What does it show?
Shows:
16.59.54
